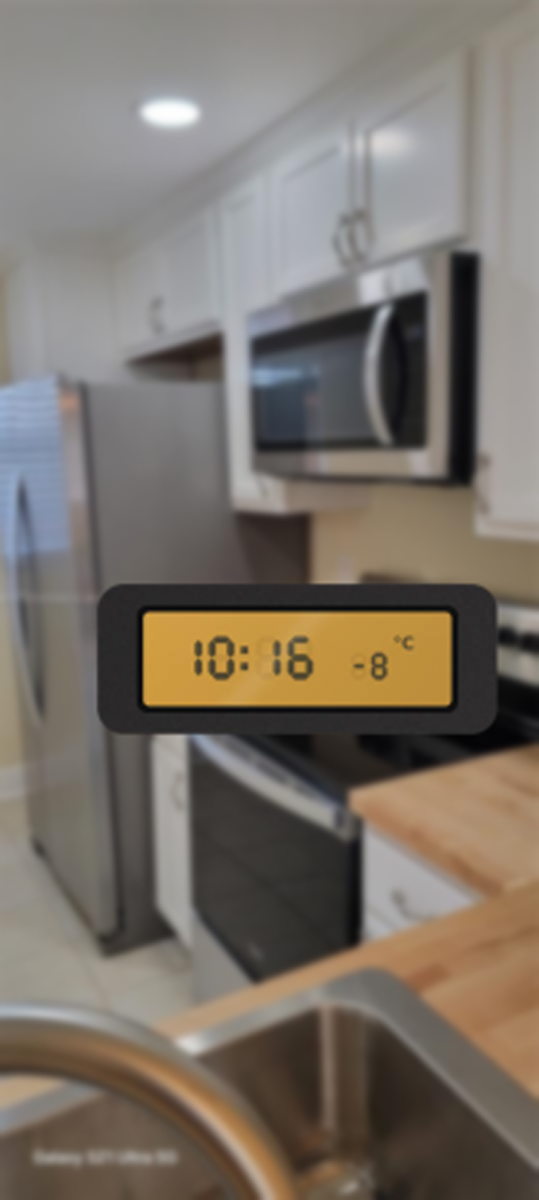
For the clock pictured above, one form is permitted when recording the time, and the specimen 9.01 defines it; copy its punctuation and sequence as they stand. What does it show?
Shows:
10.16
